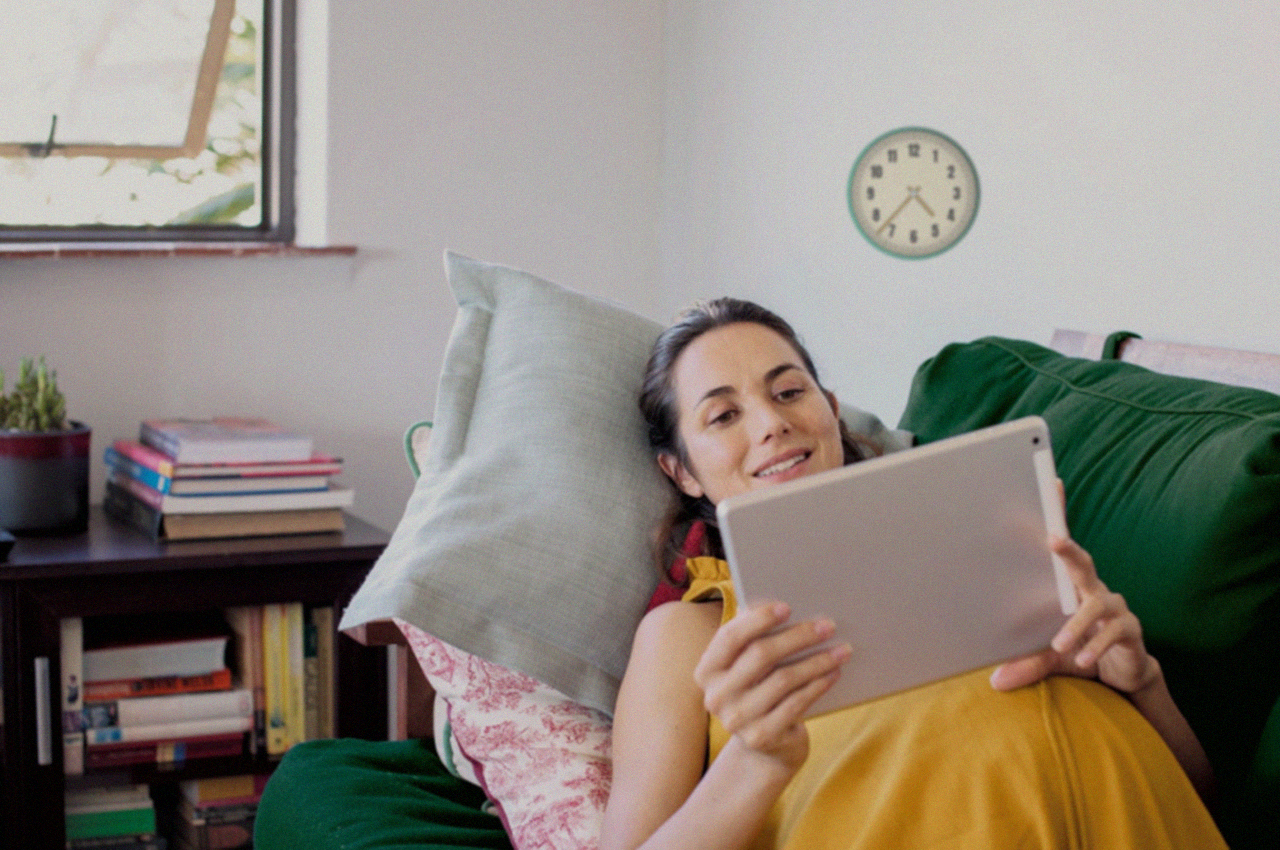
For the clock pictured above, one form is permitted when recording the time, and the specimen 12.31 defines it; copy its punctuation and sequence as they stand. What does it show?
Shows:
4.37
